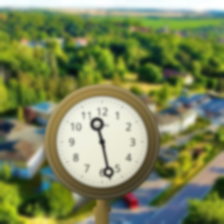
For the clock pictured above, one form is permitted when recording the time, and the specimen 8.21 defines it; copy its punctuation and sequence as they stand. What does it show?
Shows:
11.28
